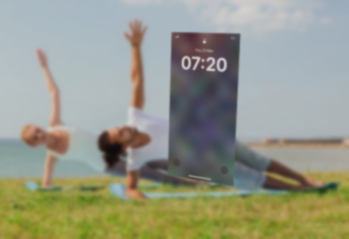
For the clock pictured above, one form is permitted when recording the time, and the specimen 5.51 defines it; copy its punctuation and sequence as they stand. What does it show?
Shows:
7.20
